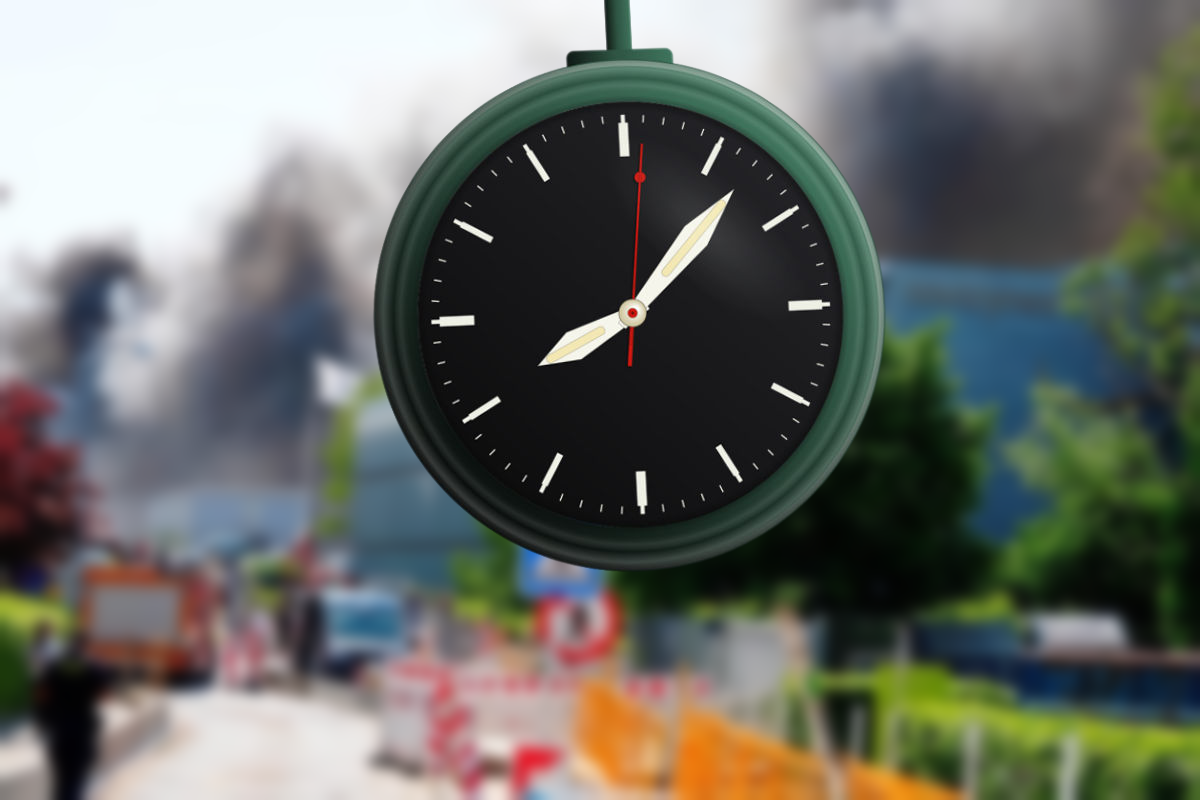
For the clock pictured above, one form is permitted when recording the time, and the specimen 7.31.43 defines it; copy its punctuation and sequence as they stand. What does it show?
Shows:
8.07.01
